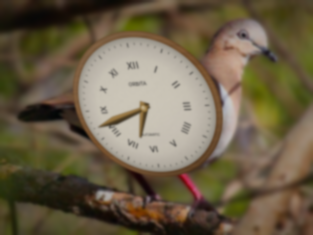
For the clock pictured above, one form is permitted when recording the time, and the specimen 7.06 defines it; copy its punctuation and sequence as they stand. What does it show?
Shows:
6.42
